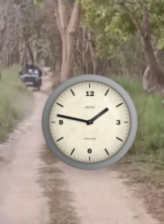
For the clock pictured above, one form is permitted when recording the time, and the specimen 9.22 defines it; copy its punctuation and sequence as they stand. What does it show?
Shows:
1.47
